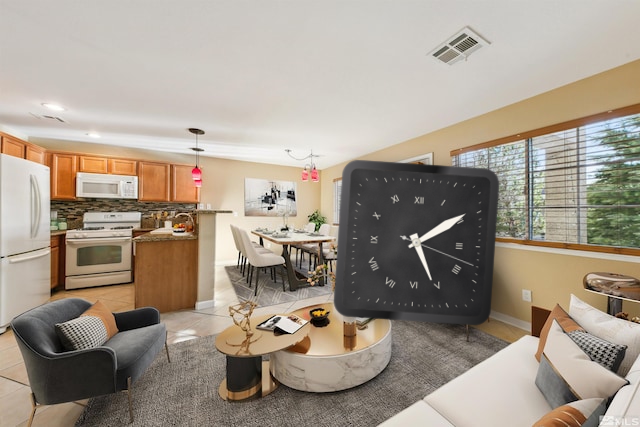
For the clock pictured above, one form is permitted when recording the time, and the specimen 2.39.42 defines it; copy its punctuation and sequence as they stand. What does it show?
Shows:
5.09.18
